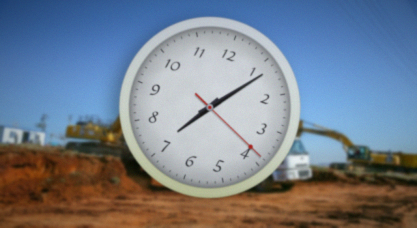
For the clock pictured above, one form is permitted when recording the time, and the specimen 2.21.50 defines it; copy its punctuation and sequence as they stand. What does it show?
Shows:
7.06.19
